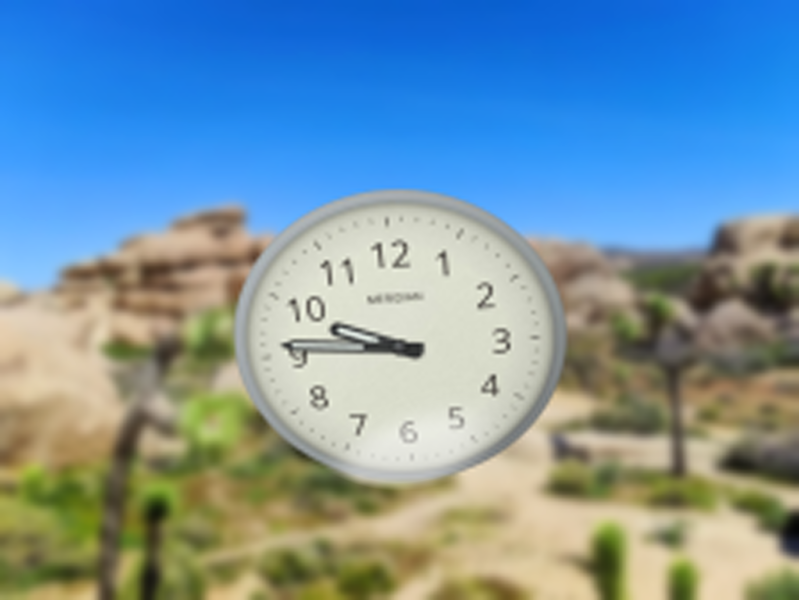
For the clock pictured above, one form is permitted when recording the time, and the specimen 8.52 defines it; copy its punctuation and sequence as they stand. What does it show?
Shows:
9.46
